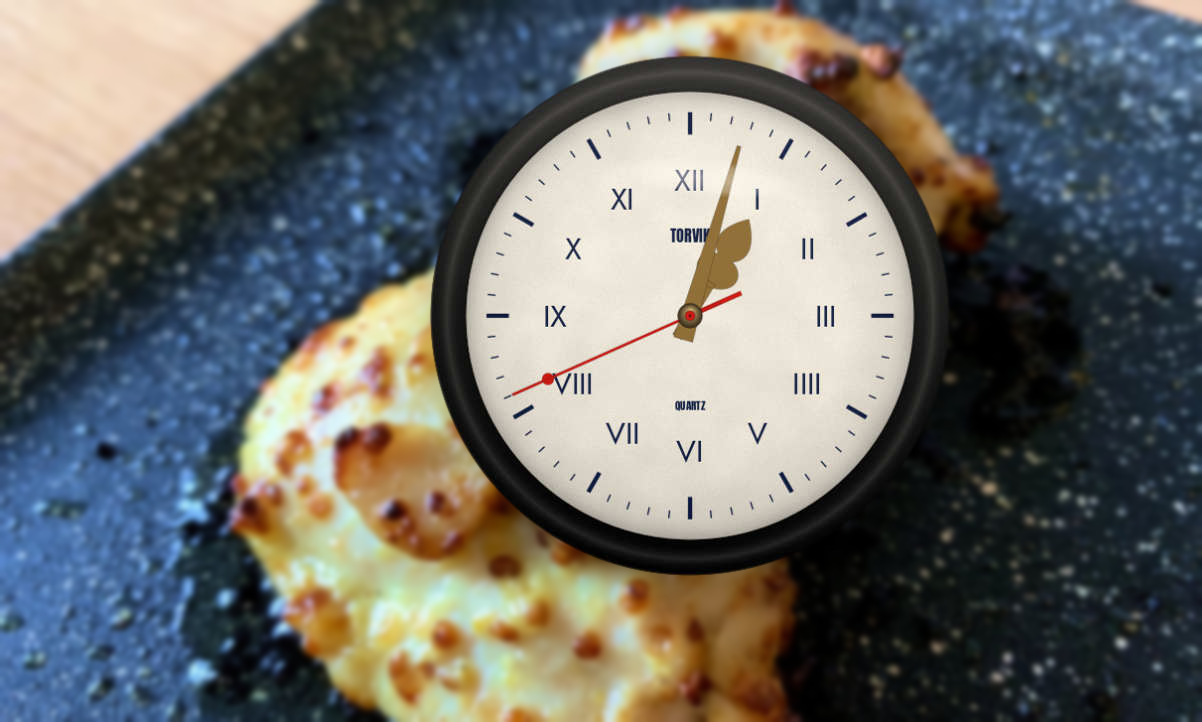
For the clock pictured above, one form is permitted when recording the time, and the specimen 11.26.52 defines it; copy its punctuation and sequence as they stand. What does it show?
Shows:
1.02.41
